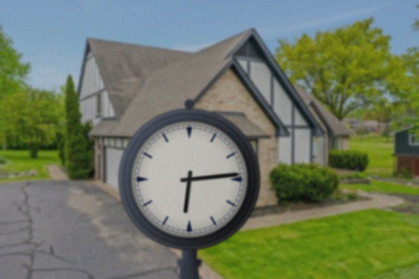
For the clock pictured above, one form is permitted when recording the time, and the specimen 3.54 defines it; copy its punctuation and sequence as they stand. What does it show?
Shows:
6.14
